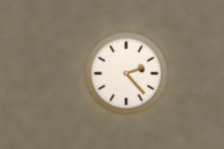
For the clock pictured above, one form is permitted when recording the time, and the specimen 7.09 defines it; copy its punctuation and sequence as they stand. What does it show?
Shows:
2.23
